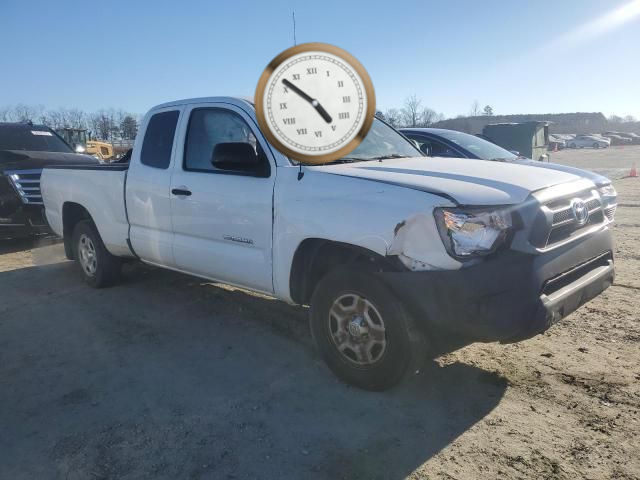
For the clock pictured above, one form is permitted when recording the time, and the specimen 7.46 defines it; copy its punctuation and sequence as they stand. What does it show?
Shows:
4.52
